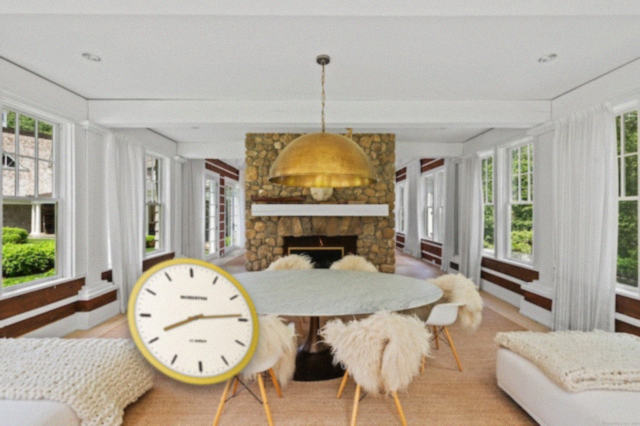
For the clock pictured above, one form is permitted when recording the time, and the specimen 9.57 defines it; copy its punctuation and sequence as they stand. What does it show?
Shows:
8.14
